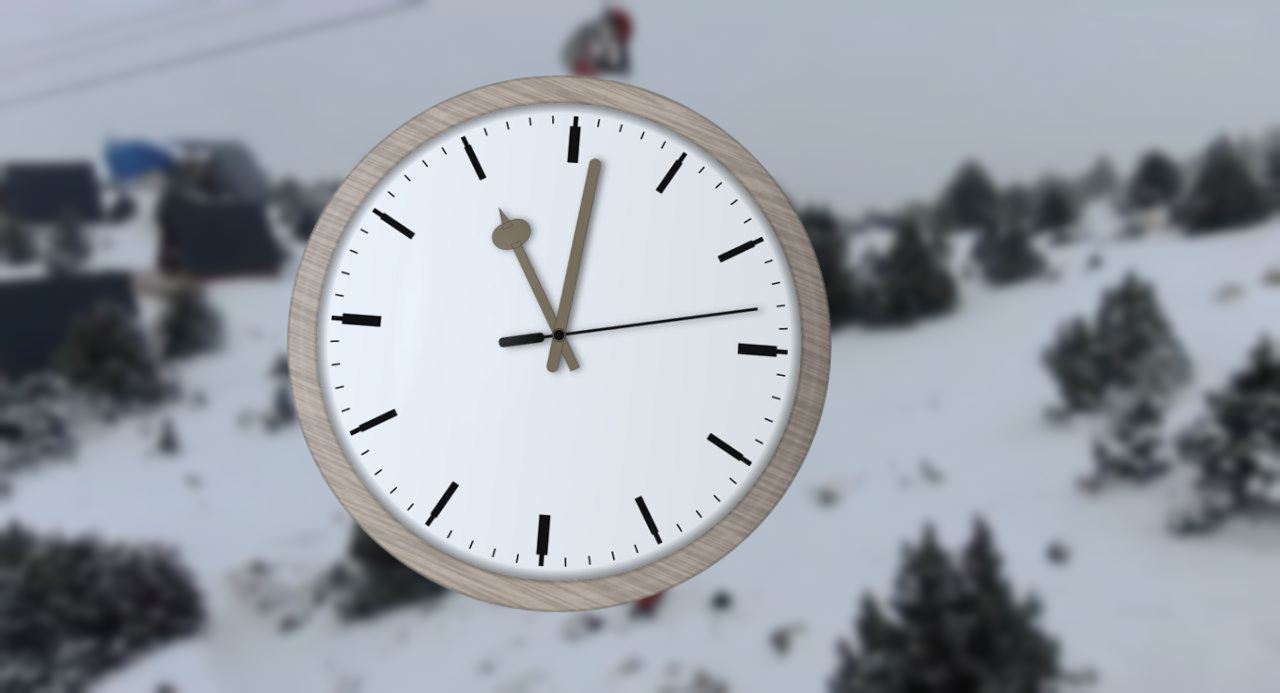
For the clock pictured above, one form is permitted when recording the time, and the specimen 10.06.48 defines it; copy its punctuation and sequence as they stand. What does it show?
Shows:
11.01.13
